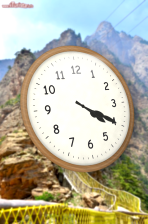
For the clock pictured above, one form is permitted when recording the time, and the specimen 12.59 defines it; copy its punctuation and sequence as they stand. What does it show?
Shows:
4.20
